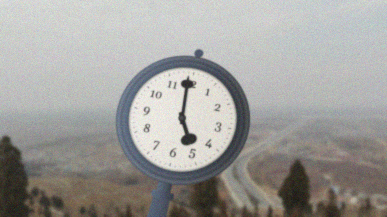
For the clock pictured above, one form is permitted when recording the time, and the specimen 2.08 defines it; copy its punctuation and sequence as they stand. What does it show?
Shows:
4.59
